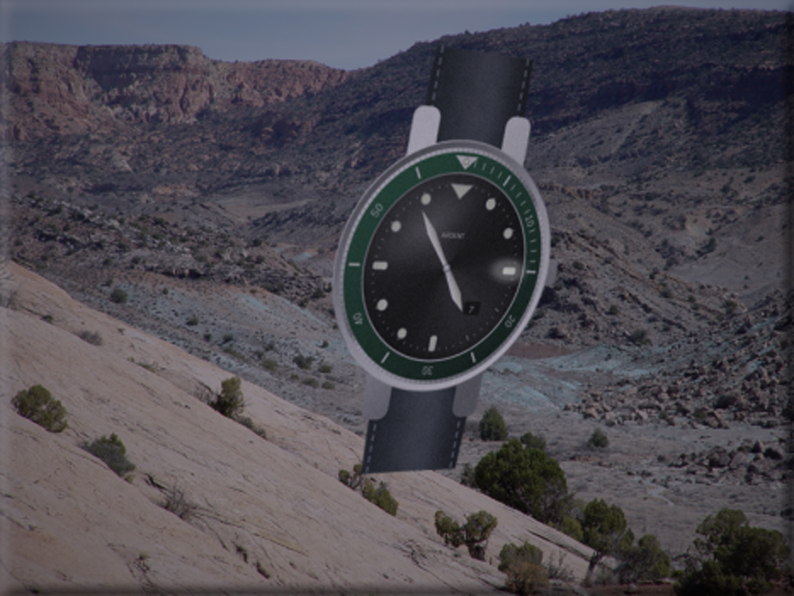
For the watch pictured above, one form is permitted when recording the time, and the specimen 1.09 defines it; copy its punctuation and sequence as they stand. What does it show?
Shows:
4.54
